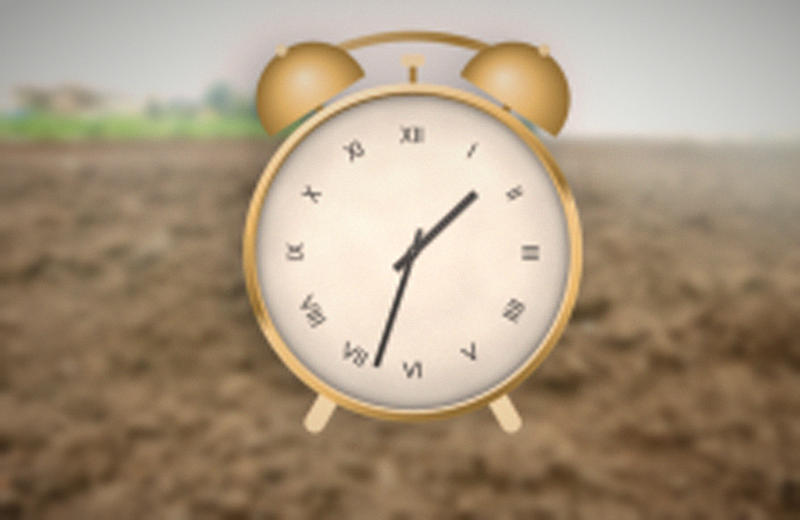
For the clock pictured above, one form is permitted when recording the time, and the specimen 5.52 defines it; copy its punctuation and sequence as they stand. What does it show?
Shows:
1.33
